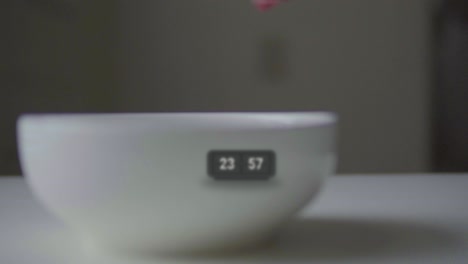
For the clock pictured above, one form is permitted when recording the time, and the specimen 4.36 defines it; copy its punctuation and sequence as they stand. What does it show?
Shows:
23.57
